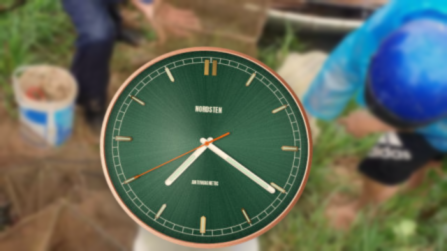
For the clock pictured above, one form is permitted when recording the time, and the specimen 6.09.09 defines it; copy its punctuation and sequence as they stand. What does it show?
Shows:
7.20.40
